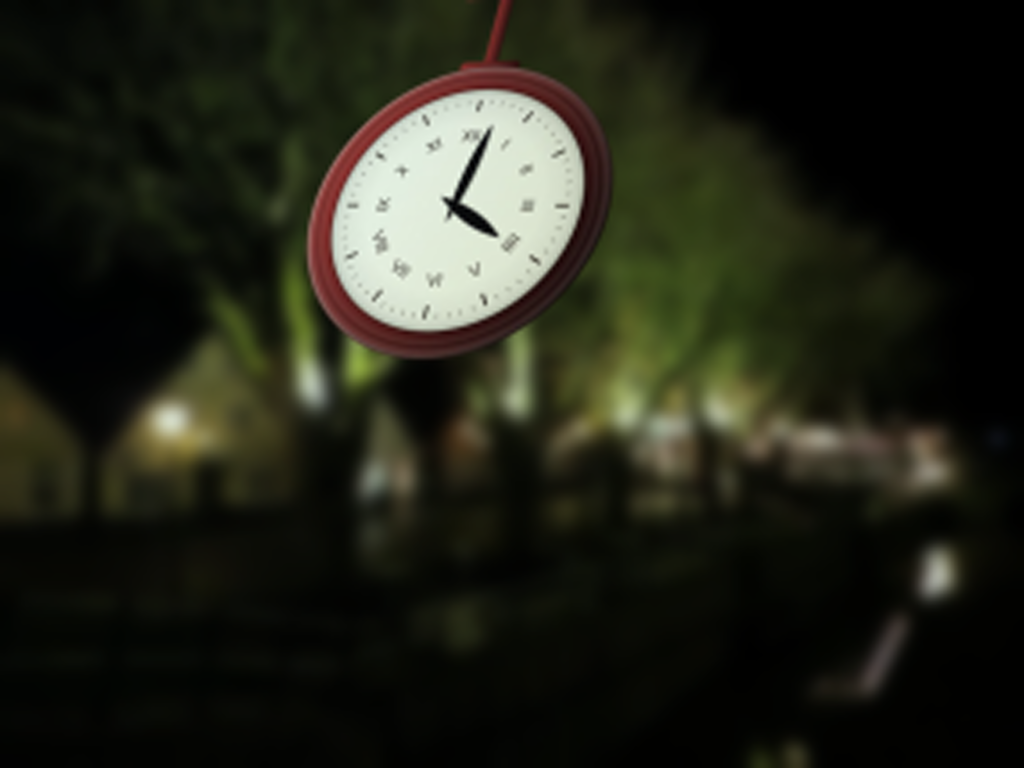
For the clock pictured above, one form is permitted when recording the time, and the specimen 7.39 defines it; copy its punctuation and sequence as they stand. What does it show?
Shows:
4.02
